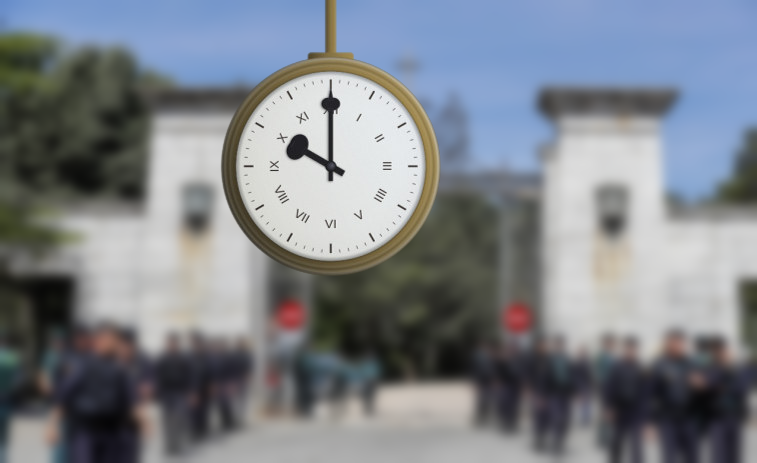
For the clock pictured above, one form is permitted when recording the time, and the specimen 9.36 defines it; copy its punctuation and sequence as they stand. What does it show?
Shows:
10.00
